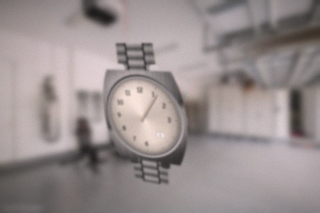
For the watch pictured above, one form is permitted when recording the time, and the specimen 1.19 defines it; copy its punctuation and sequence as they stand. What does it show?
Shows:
1.06
